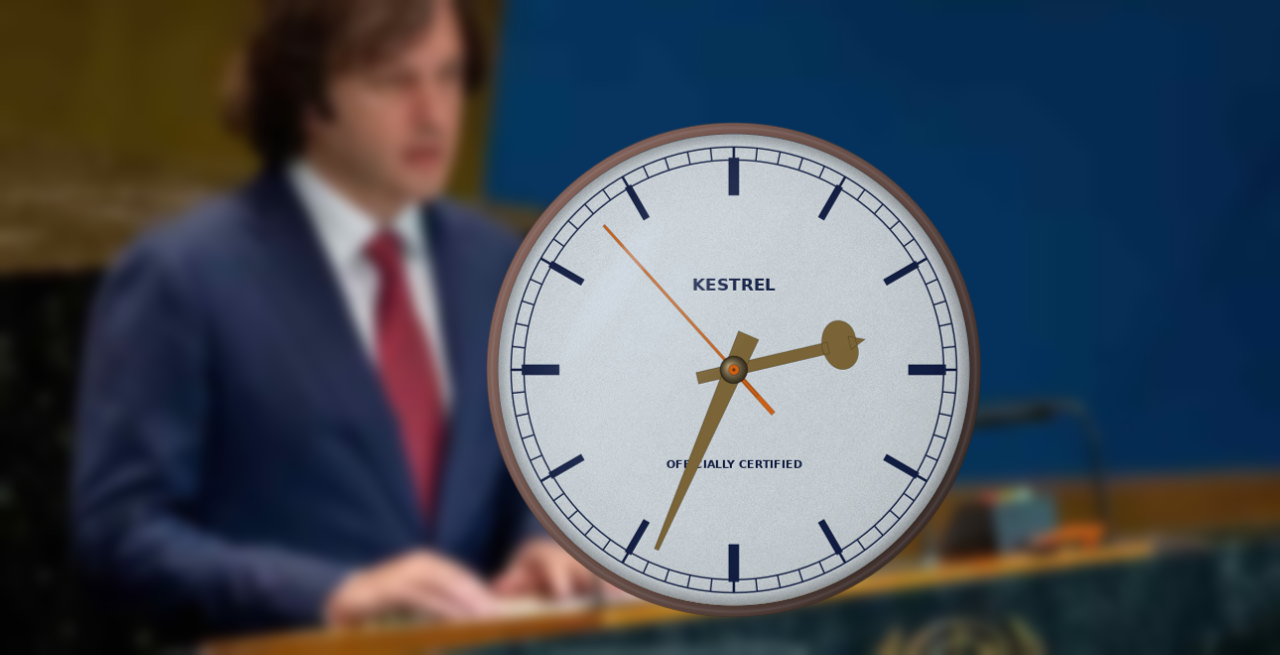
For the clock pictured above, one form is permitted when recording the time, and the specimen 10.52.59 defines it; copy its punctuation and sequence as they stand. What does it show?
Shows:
2.33.53
